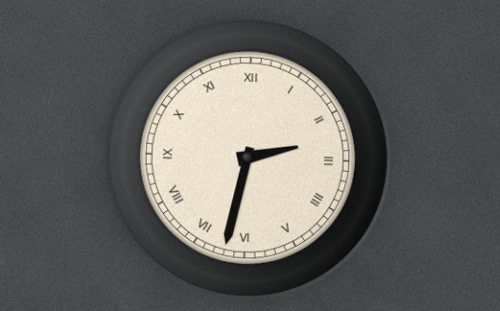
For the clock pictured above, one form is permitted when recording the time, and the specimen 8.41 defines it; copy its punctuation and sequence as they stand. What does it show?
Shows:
2.32
